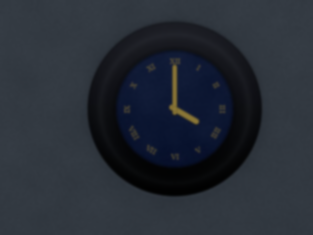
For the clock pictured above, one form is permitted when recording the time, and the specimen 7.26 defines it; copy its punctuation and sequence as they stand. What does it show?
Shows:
4.00
